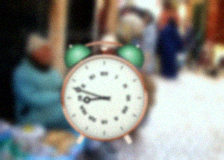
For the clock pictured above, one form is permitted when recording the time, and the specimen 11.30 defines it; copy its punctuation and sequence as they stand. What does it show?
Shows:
8.48
